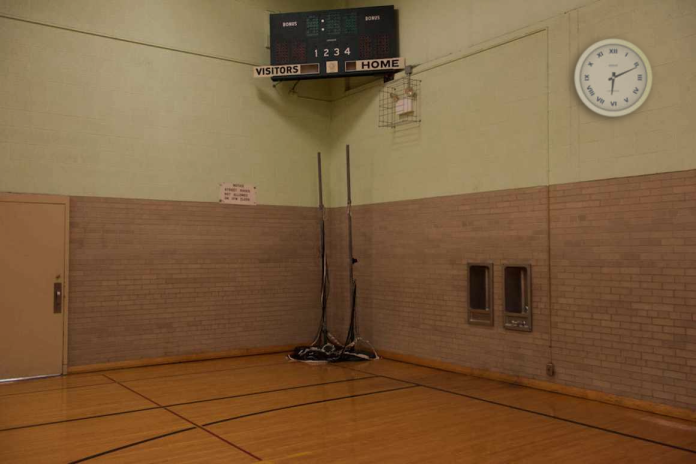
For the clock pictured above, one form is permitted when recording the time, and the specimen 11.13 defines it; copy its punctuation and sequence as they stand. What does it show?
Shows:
6.11
